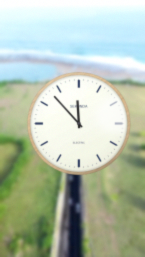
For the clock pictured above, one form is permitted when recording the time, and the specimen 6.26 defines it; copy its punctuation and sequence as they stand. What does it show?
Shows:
11.53
